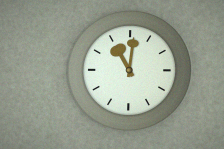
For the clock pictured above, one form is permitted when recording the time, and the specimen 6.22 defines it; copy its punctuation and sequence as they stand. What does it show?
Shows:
11.01
